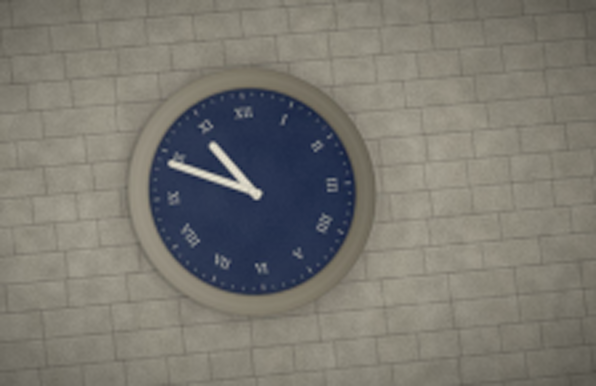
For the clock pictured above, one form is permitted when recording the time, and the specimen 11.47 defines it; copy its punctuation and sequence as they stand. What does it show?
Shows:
10.49
